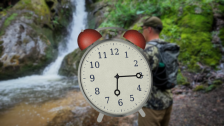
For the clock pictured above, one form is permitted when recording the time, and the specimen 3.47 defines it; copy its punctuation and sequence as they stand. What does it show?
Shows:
6.15
